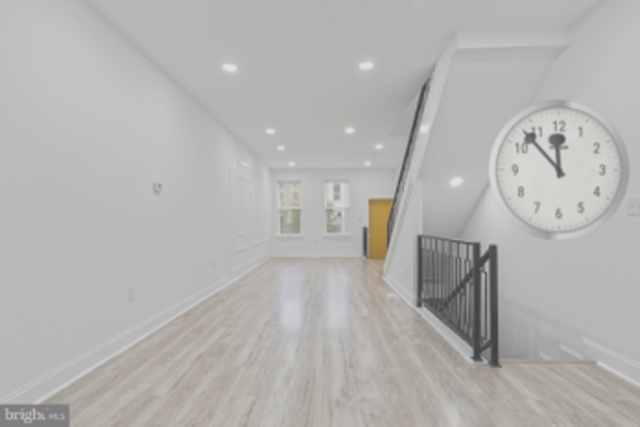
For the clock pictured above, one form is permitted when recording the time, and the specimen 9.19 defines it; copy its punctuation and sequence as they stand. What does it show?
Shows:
11.53
